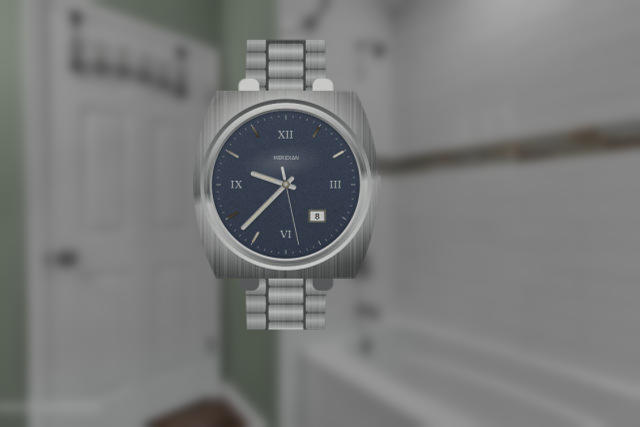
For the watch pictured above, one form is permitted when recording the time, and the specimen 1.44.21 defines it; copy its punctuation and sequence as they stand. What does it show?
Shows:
9.37.28
